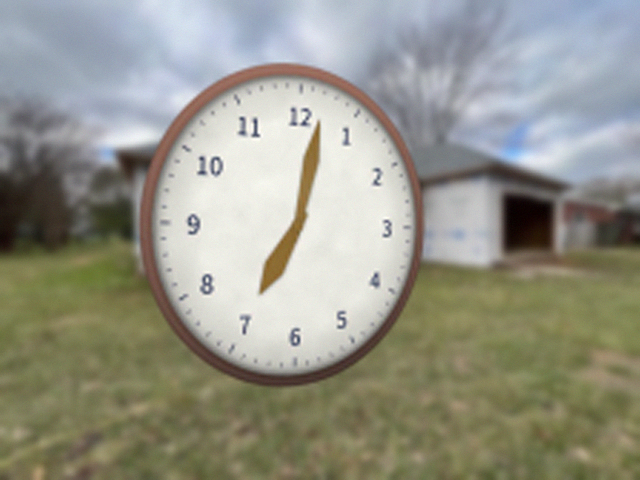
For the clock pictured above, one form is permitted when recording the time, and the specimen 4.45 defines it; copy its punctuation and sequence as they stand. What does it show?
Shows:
7.02
